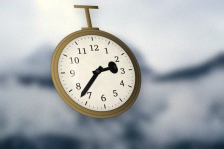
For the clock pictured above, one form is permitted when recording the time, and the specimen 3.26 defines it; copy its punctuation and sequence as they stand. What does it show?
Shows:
2.37
